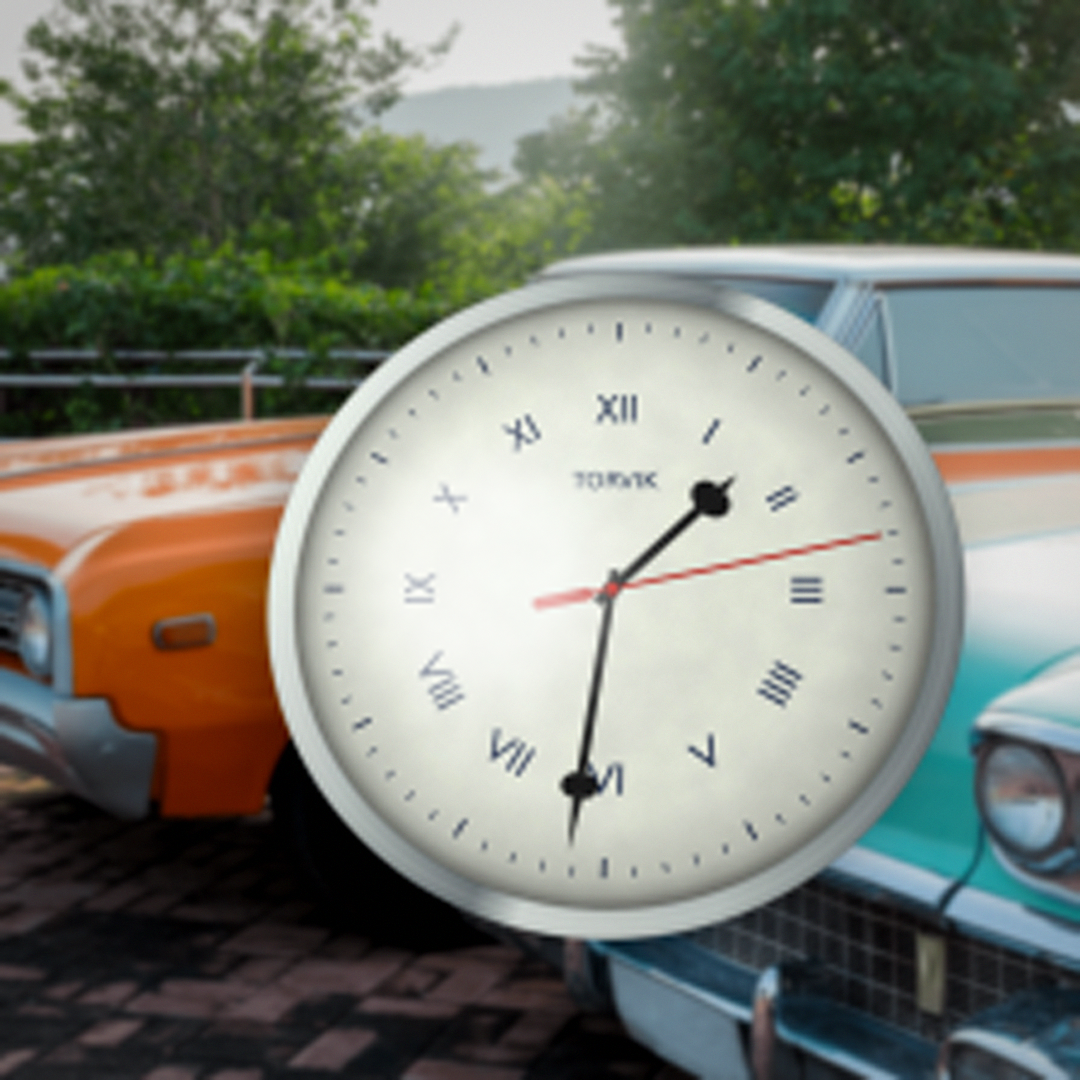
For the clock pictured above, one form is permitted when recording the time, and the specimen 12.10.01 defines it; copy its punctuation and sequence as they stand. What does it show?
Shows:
1.31.13
